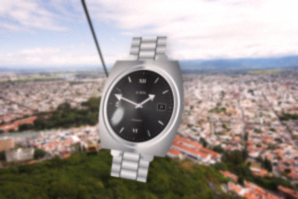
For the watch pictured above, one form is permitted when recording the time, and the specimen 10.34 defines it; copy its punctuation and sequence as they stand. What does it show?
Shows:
1.48
